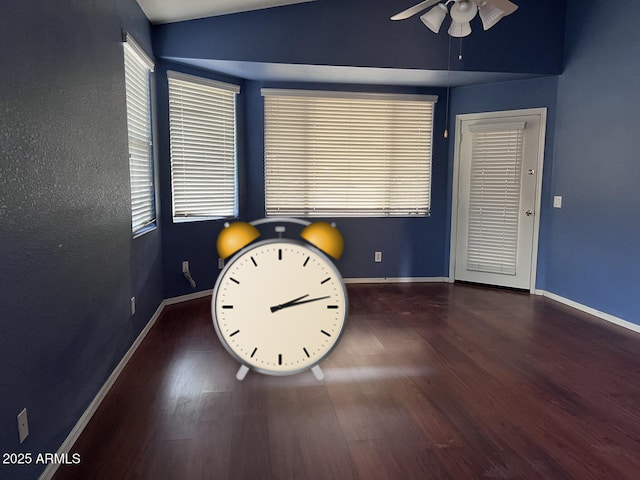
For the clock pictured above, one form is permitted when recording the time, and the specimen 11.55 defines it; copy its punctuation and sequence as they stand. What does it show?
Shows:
2.13
